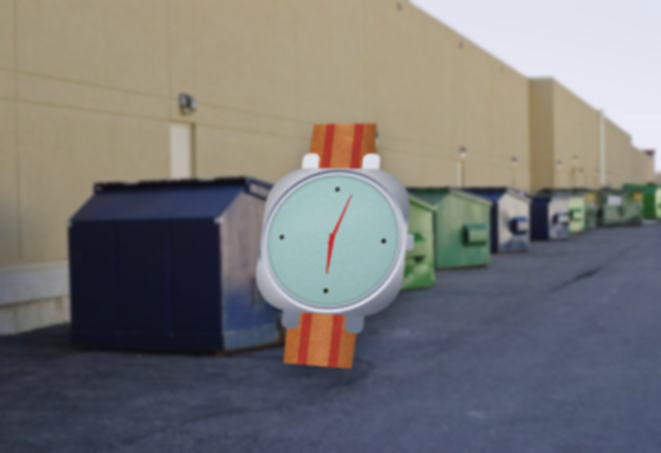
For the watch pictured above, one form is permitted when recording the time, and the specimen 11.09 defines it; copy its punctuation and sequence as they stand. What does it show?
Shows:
6.03
